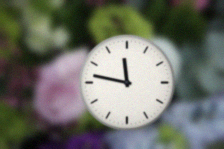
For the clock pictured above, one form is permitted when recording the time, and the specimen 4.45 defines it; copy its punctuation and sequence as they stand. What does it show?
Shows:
11.47
